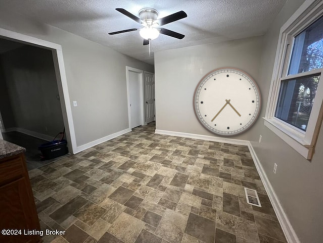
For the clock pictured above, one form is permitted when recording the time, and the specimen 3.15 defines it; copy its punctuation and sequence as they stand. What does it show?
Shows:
4.37
